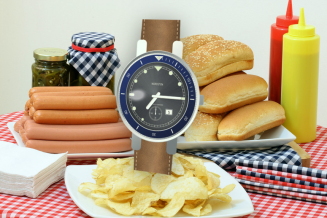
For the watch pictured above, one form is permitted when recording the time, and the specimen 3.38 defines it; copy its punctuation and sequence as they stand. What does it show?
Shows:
7.15
